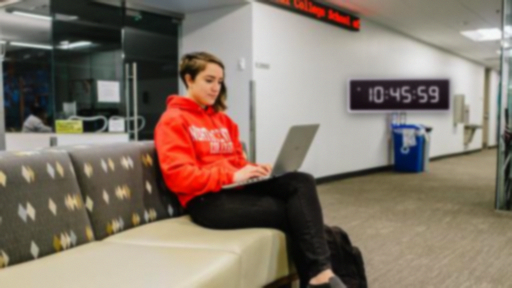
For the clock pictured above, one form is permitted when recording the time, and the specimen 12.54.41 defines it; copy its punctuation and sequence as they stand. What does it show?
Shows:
10.45.59
